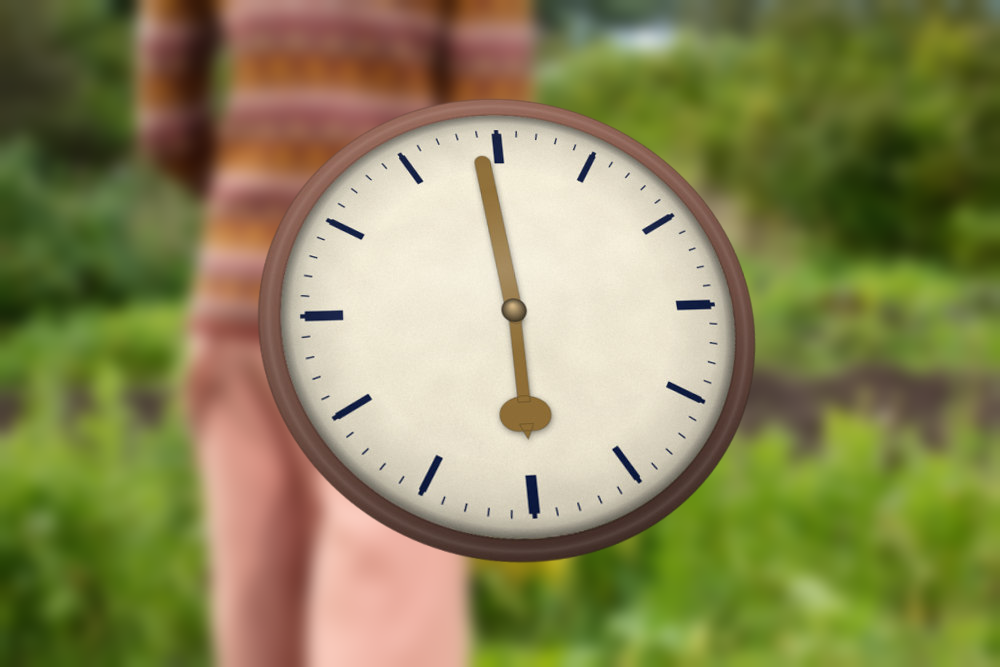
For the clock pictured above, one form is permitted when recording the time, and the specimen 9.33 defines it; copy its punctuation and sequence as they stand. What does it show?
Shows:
5.59
